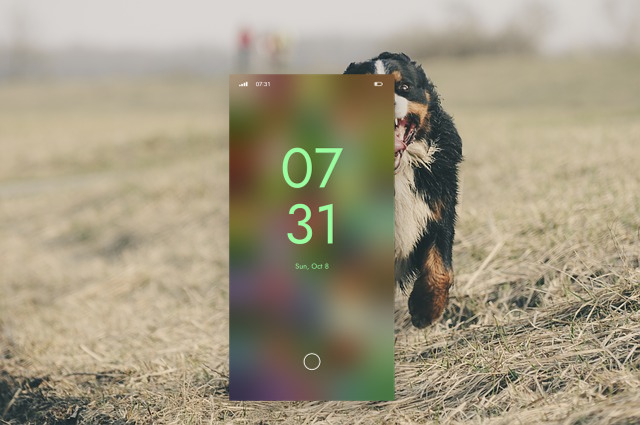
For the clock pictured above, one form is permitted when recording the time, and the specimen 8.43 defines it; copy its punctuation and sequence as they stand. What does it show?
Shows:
7.31
